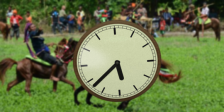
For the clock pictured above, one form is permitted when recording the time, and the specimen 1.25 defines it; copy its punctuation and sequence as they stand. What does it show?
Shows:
5.38
